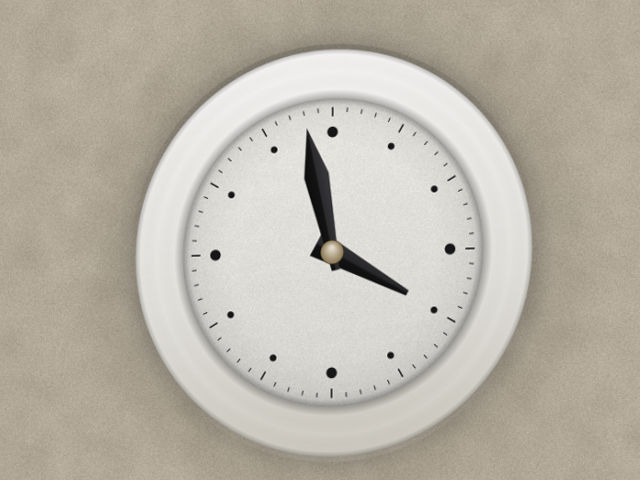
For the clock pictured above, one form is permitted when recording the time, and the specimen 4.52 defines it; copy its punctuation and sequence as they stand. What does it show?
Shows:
3.58
